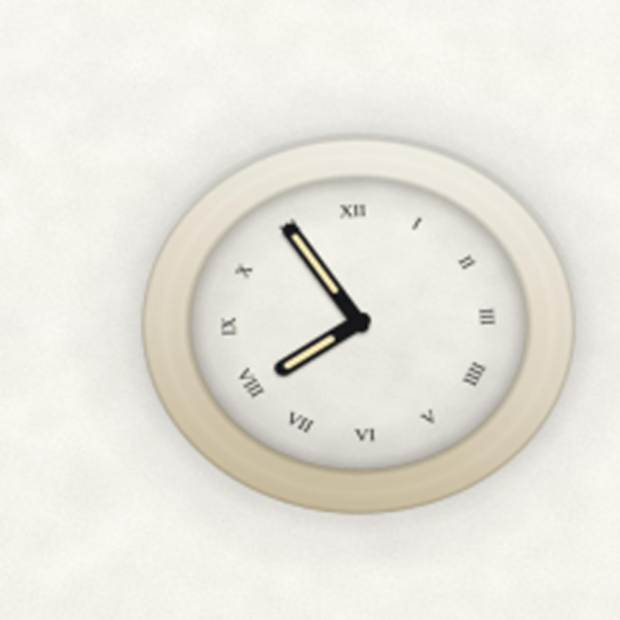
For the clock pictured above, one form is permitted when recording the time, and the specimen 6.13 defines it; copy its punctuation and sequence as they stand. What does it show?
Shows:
7.55
